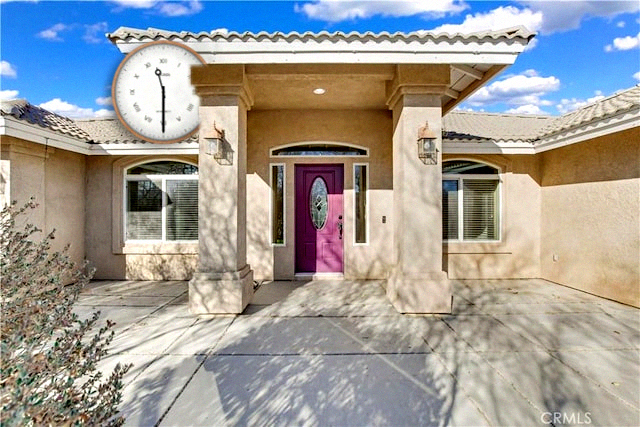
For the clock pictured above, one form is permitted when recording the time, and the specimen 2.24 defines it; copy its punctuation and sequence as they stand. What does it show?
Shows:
11.30
